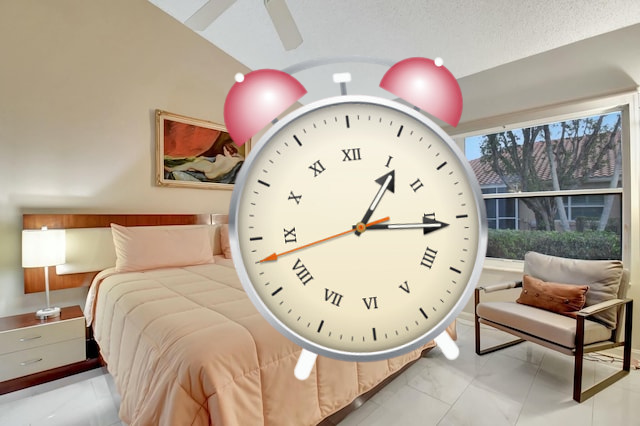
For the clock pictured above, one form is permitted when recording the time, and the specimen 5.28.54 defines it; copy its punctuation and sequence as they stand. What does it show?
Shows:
1.15.43
